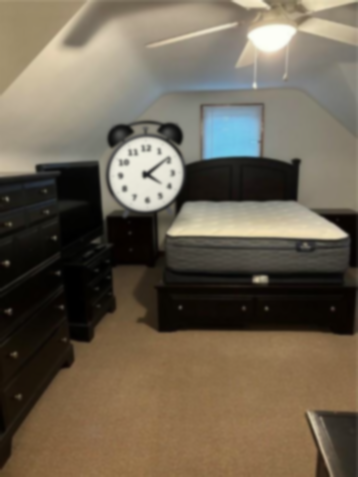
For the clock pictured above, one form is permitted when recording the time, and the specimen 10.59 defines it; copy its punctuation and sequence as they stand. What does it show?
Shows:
4.09
